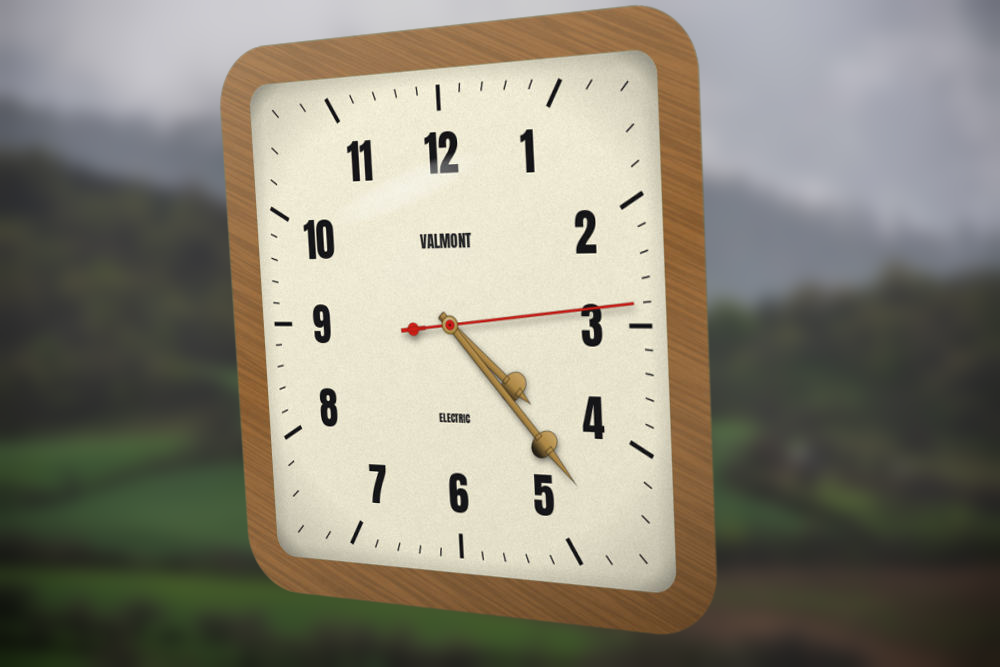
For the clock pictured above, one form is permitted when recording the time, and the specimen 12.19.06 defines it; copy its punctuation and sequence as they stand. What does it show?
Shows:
4.23.14
